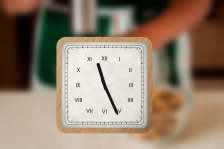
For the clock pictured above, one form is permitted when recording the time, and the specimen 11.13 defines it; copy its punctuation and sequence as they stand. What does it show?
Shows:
11.26
